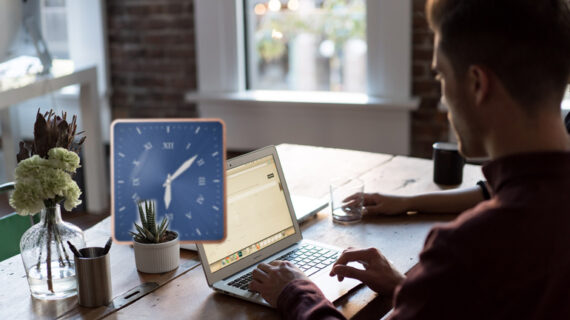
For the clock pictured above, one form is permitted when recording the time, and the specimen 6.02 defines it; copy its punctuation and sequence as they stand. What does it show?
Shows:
6.08
